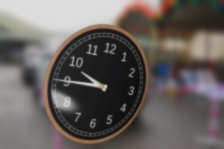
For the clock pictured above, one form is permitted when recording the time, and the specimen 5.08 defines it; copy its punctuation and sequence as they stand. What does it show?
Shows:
9.45
